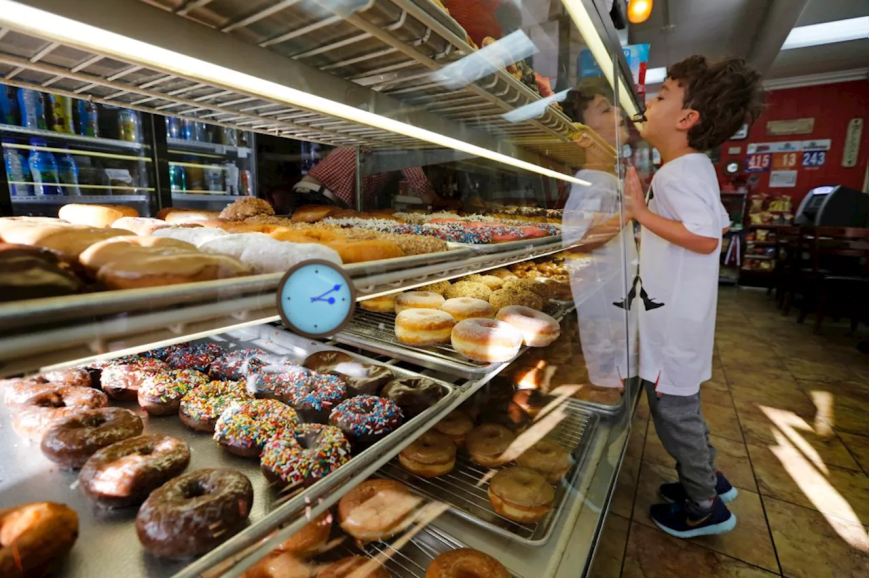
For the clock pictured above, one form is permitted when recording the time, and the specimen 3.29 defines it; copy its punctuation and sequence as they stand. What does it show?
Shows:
3.10
